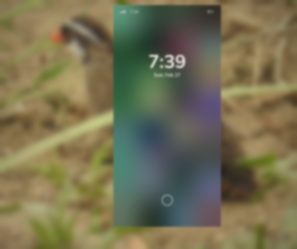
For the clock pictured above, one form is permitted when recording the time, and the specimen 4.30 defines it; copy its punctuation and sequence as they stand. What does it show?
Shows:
7.39
